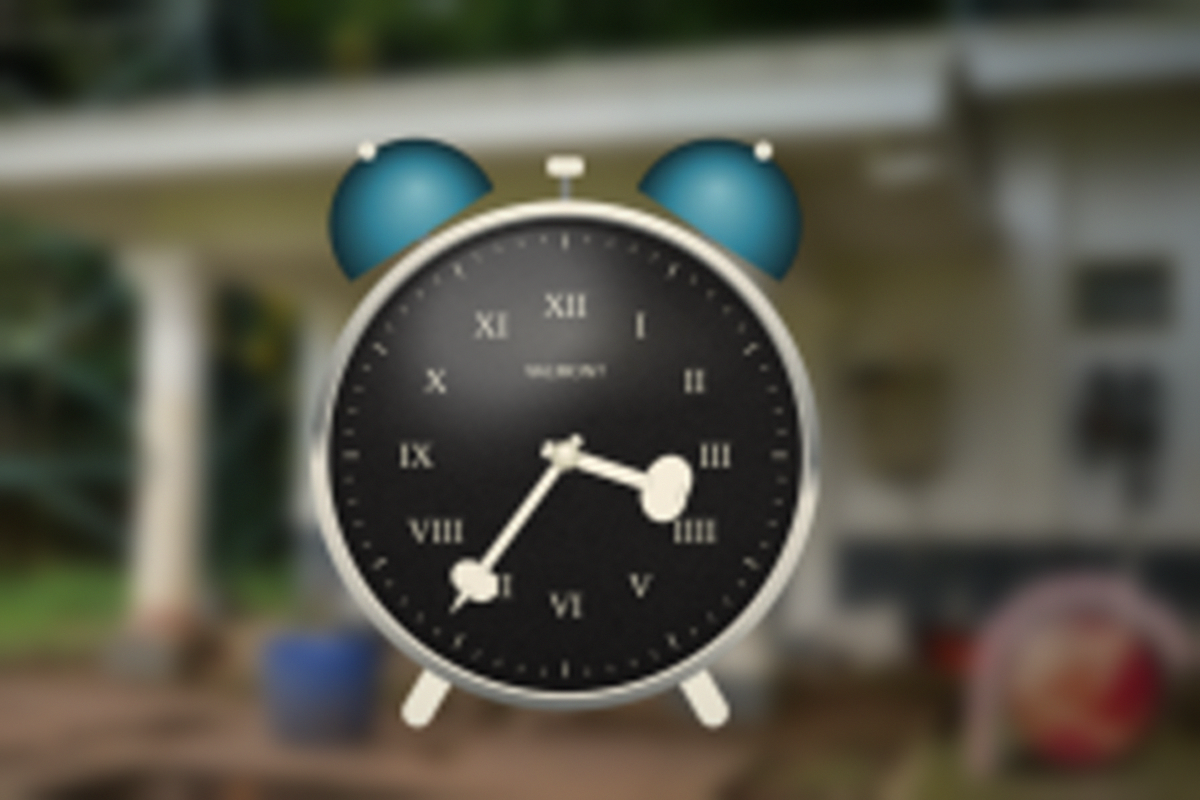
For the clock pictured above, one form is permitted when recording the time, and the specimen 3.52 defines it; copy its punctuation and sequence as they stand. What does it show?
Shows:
3.36
